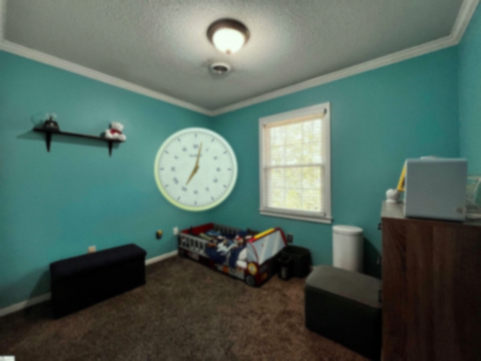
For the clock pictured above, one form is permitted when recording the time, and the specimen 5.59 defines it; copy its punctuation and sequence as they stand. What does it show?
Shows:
7.02
